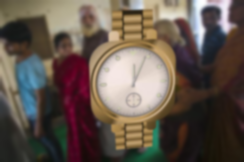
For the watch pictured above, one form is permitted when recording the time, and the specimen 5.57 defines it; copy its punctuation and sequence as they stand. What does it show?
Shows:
12.04
